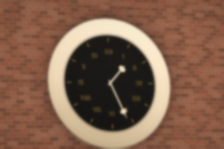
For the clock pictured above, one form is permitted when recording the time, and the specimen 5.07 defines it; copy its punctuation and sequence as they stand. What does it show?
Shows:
1.26
